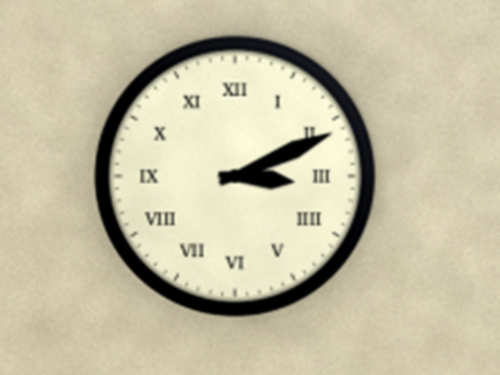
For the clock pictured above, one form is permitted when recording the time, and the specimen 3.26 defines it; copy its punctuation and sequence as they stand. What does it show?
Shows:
3.11
